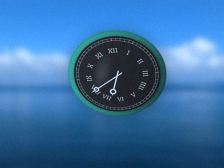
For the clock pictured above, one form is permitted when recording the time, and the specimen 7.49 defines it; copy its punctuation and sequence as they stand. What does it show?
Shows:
6.40
